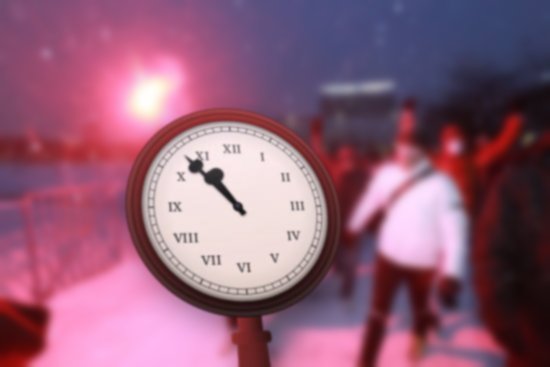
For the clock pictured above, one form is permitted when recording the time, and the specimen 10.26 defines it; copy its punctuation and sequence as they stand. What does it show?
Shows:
10.53
